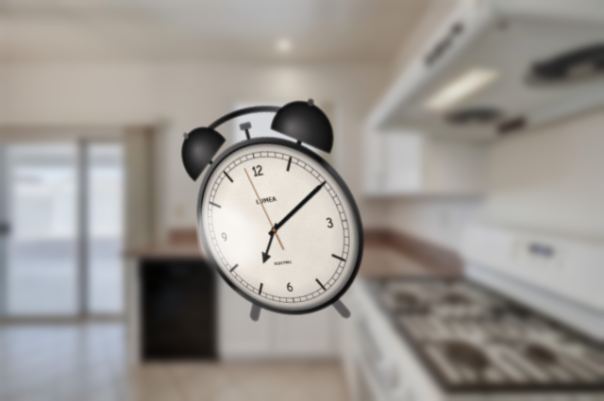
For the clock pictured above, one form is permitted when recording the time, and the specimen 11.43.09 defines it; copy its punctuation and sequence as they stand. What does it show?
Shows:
7.09.58
